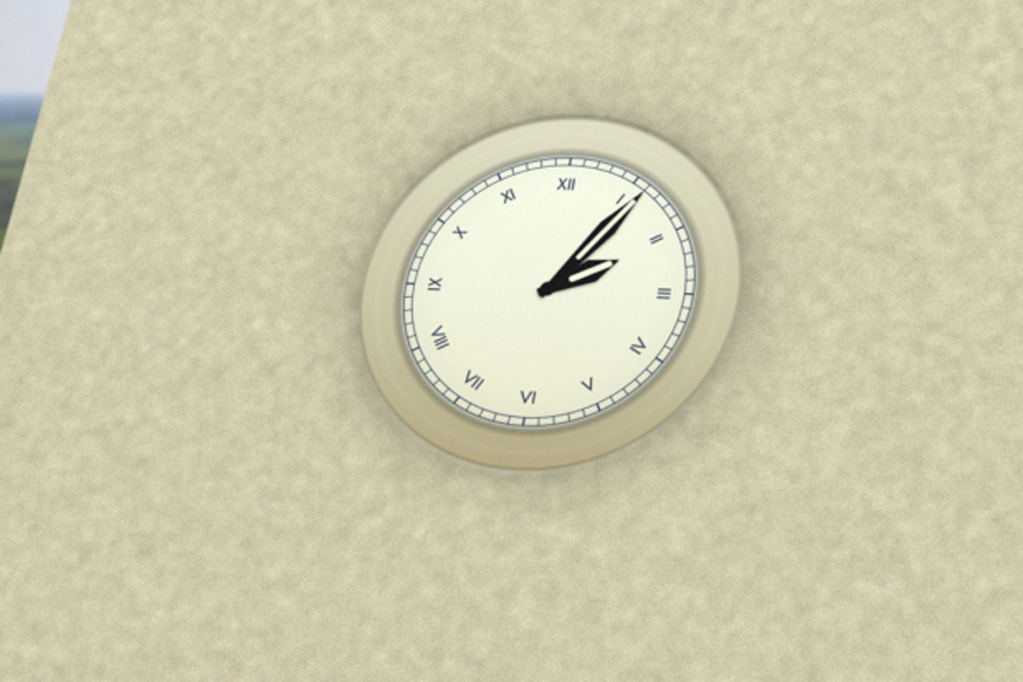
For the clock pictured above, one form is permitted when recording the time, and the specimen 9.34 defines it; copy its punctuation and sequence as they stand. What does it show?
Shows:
2.06
